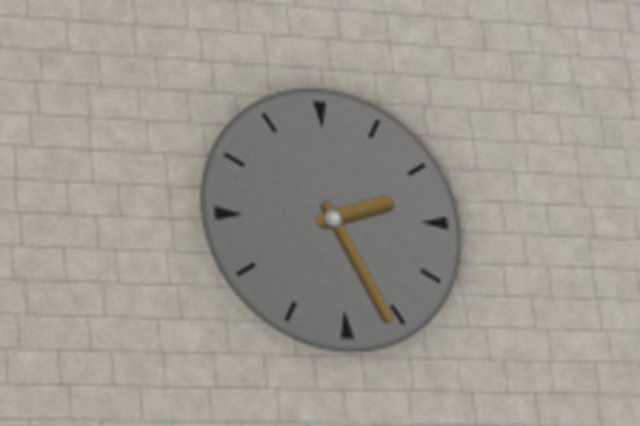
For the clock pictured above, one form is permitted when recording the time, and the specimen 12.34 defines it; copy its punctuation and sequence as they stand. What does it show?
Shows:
2.26
